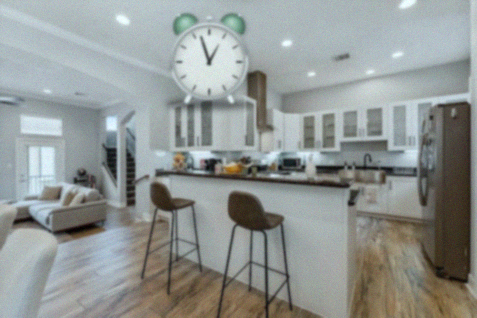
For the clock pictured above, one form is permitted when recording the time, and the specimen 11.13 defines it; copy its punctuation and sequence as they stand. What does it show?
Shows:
12.57
